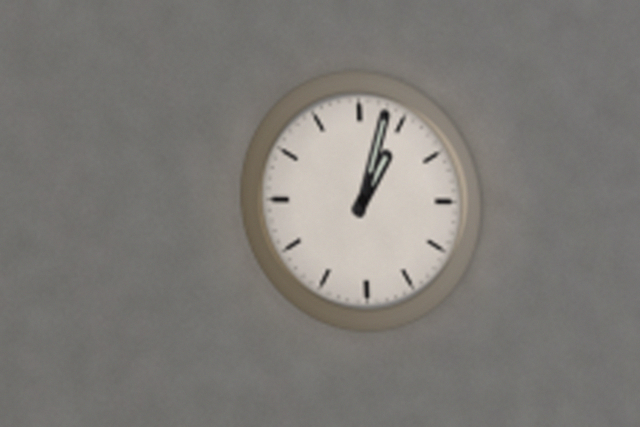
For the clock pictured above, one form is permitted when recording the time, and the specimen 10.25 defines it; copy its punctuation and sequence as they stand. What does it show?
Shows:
1.03
